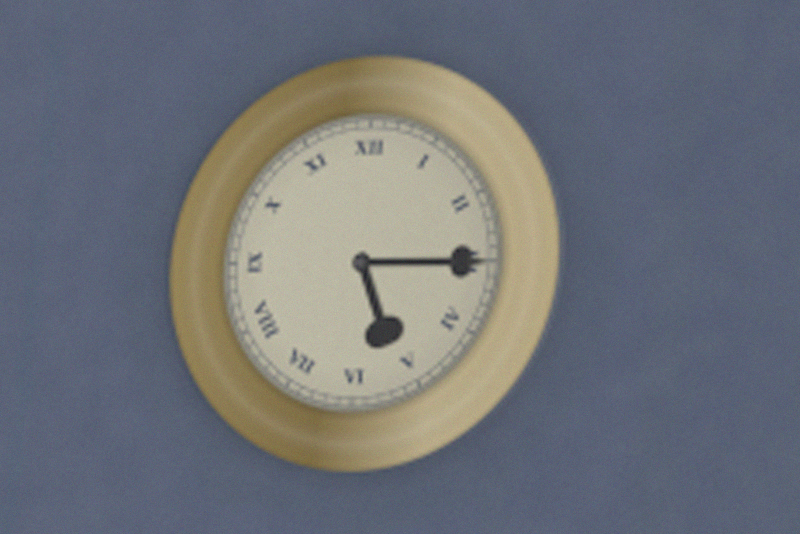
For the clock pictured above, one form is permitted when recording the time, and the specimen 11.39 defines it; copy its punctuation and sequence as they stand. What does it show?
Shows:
5.15
